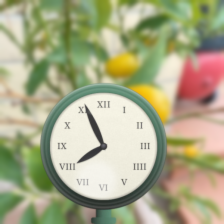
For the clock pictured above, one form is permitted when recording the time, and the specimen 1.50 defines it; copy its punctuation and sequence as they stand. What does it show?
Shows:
7.56
